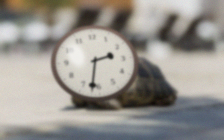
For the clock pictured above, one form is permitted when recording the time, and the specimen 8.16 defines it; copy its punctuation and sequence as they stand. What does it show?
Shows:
2.32
